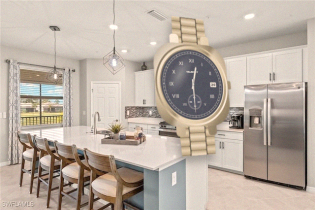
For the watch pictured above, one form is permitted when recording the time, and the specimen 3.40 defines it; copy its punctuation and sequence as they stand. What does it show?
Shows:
12.30
